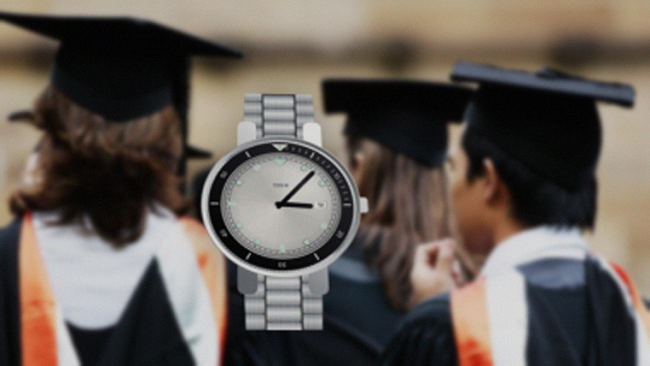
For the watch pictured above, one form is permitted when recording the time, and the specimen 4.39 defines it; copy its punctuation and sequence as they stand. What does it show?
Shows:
3.07
